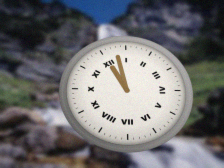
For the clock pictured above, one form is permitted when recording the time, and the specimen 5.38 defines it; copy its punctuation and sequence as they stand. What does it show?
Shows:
12.03
